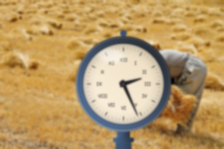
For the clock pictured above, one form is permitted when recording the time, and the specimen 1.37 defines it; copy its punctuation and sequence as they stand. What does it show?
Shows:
2.26
